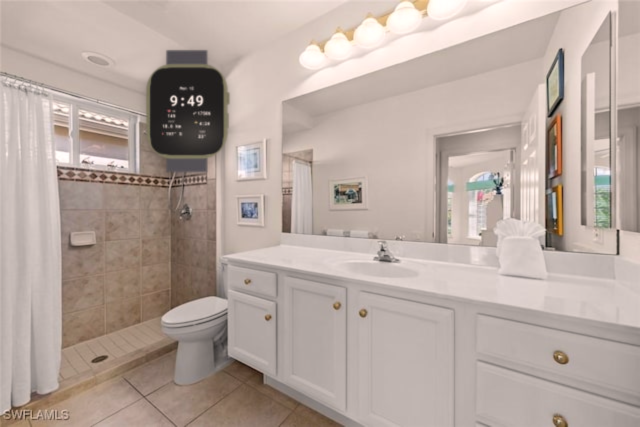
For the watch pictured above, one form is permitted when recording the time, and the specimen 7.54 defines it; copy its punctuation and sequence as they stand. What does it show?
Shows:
9.49
